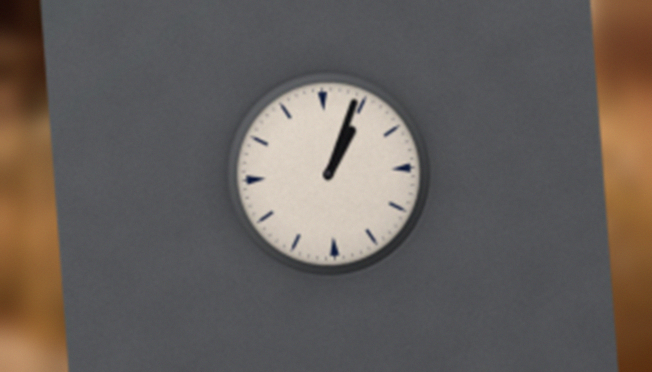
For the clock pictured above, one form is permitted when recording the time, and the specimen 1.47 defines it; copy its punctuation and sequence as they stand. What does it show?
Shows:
1.04
